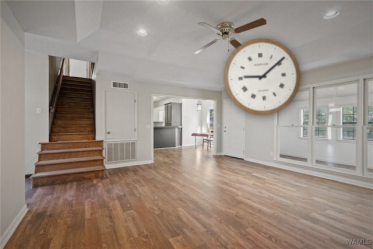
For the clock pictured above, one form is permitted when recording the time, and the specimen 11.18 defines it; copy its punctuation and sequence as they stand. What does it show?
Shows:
9.09
